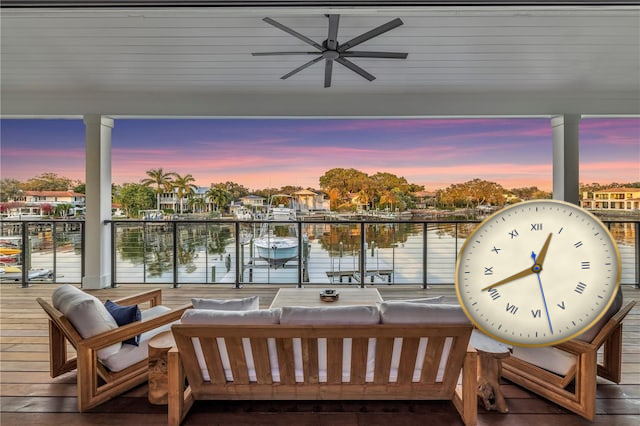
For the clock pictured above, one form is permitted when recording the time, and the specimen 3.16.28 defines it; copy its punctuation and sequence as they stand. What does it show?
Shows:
12.41.28
